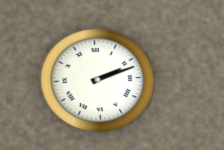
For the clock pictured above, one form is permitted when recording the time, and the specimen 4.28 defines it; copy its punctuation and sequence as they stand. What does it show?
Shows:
2.12
